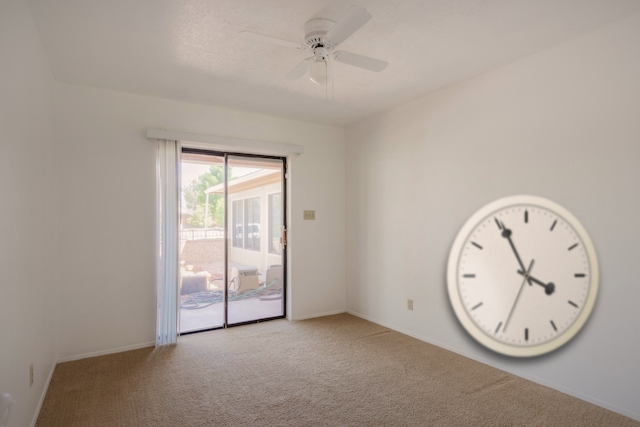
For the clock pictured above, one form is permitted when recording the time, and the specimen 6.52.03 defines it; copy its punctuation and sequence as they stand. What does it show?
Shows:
3.55.34
